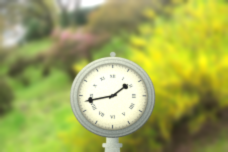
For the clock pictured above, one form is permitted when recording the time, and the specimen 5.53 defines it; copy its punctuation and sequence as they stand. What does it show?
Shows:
1.43
